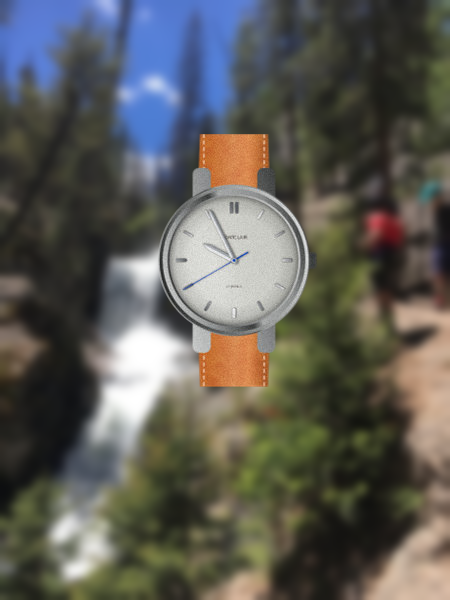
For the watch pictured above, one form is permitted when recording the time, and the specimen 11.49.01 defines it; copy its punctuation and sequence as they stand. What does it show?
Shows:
9.55.40
